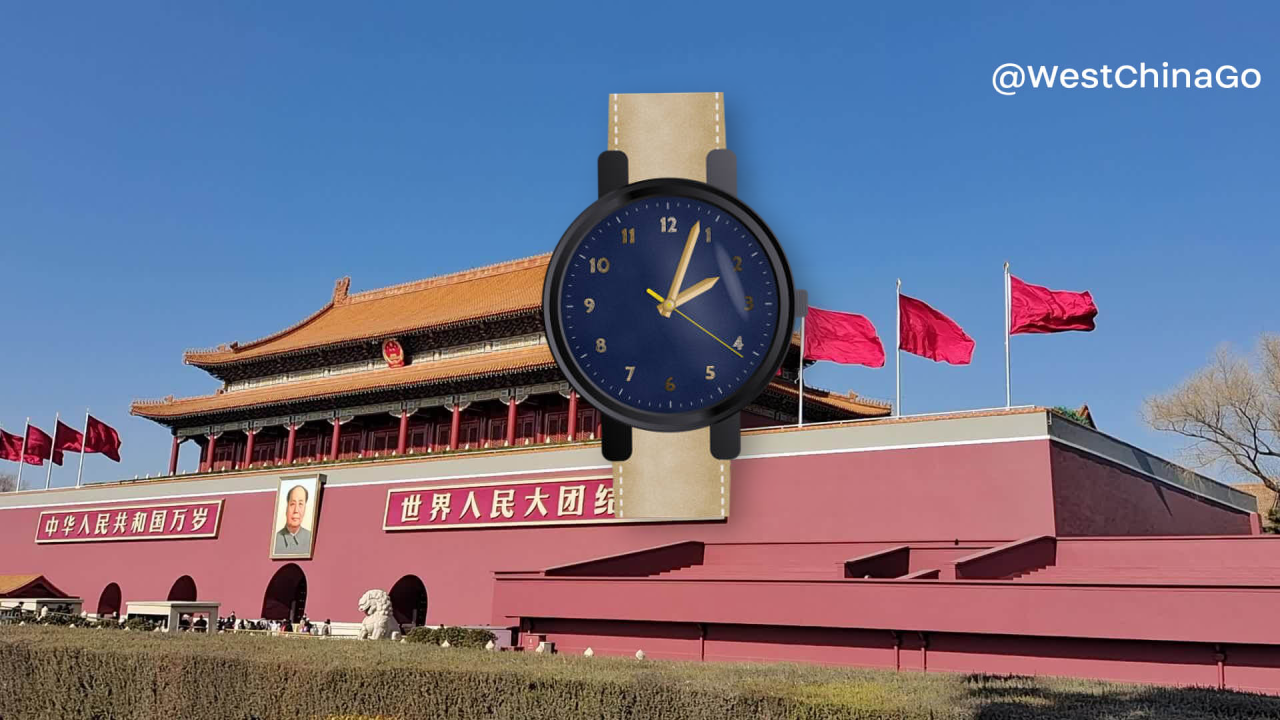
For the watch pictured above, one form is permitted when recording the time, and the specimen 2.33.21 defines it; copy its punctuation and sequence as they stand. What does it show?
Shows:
2.03.21
